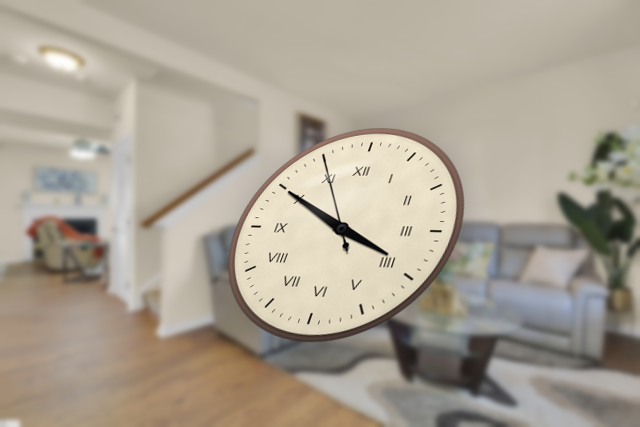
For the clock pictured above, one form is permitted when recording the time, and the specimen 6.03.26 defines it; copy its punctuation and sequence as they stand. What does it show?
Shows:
3.49.55
